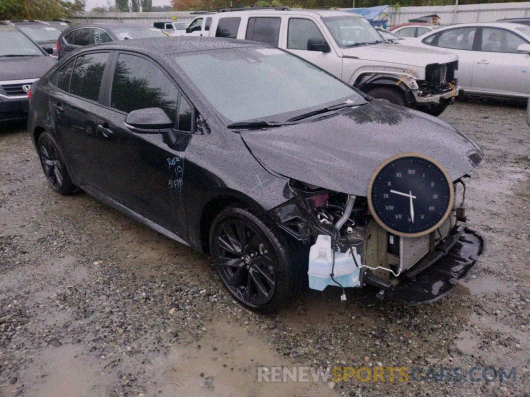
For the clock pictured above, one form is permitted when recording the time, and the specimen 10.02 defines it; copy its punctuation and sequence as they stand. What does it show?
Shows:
9.29
